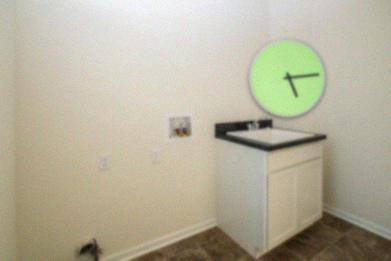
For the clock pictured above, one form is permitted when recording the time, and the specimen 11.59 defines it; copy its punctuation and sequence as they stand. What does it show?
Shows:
5.14
